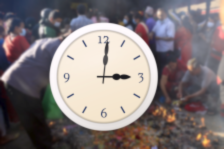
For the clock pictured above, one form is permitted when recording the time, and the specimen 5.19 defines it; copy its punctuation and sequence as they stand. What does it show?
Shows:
3.01
